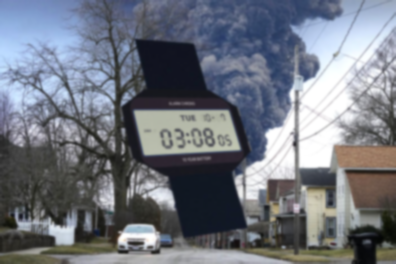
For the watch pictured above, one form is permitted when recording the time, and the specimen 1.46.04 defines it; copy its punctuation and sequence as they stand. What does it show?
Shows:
3.08.05
